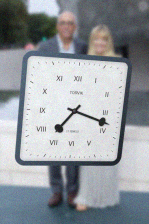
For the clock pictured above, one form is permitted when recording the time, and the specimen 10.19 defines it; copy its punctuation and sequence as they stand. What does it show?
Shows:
7.18
